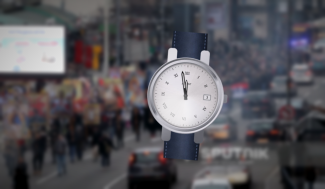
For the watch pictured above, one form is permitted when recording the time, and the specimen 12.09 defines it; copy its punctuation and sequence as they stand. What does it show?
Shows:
11.58
